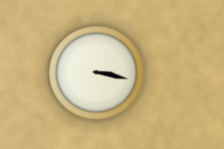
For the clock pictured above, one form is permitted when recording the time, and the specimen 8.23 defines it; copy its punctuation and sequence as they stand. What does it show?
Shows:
3.17
